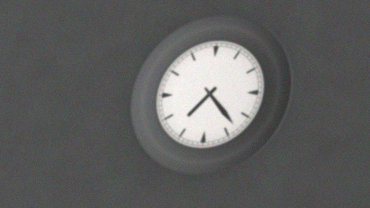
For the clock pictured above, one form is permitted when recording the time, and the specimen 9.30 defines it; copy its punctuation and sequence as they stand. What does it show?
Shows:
7.23
